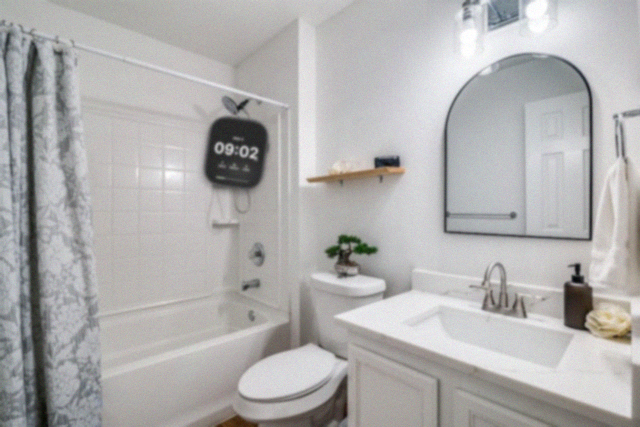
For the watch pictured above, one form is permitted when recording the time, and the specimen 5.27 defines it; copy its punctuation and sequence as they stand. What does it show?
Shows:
9.02
